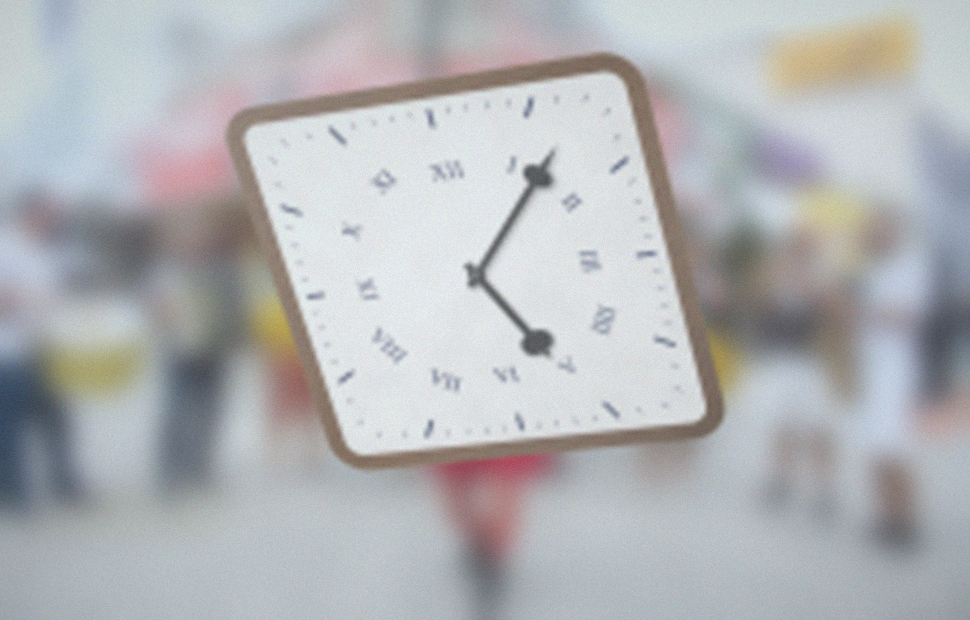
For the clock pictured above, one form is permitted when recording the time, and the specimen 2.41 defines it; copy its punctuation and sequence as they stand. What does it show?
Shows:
5.07
